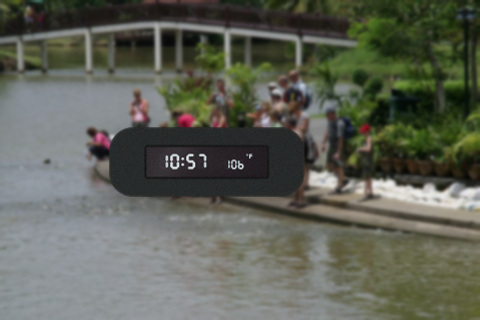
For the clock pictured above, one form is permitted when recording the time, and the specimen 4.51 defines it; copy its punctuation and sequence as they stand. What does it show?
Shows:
10.57
